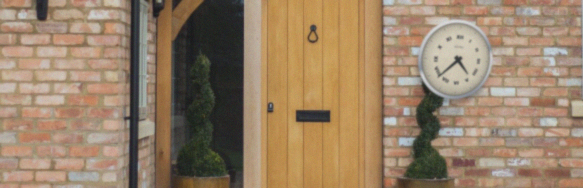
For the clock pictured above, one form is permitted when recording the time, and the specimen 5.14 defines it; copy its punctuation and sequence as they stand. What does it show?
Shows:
4.38
